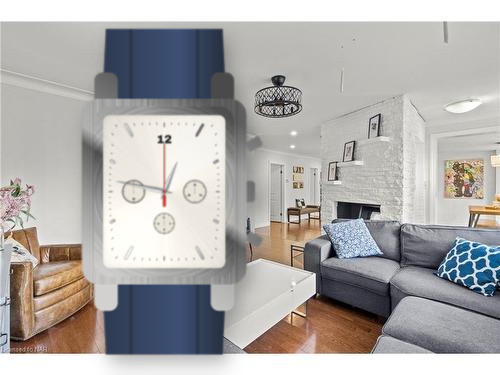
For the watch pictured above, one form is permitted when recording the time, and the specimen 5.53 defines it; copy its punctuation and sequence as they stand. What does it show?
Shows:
12.47
